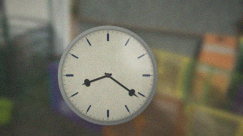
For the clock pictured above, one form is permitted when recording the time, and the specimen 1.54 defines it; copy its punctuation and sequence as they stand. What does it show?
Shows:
8.21
